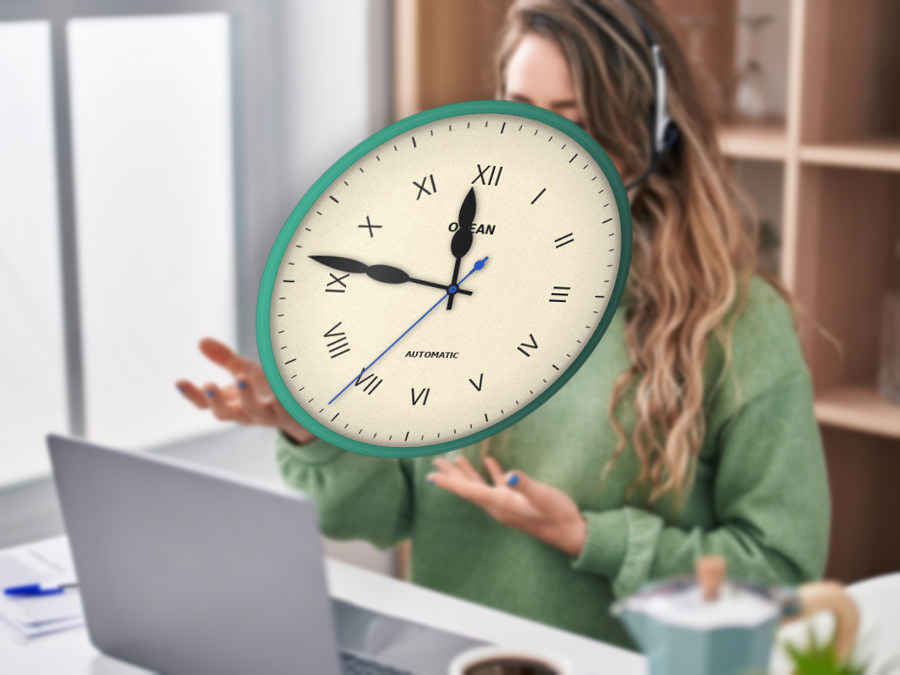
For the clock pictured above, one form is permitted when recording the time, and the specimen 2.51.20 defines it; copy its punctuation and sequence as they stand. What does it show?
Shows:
11.46.36
